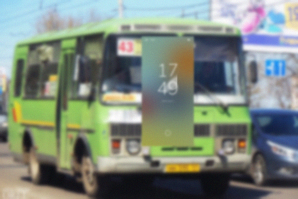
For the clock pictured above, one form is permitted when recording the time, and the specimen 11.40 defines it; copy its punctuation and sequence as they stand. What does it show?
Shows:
17.49
